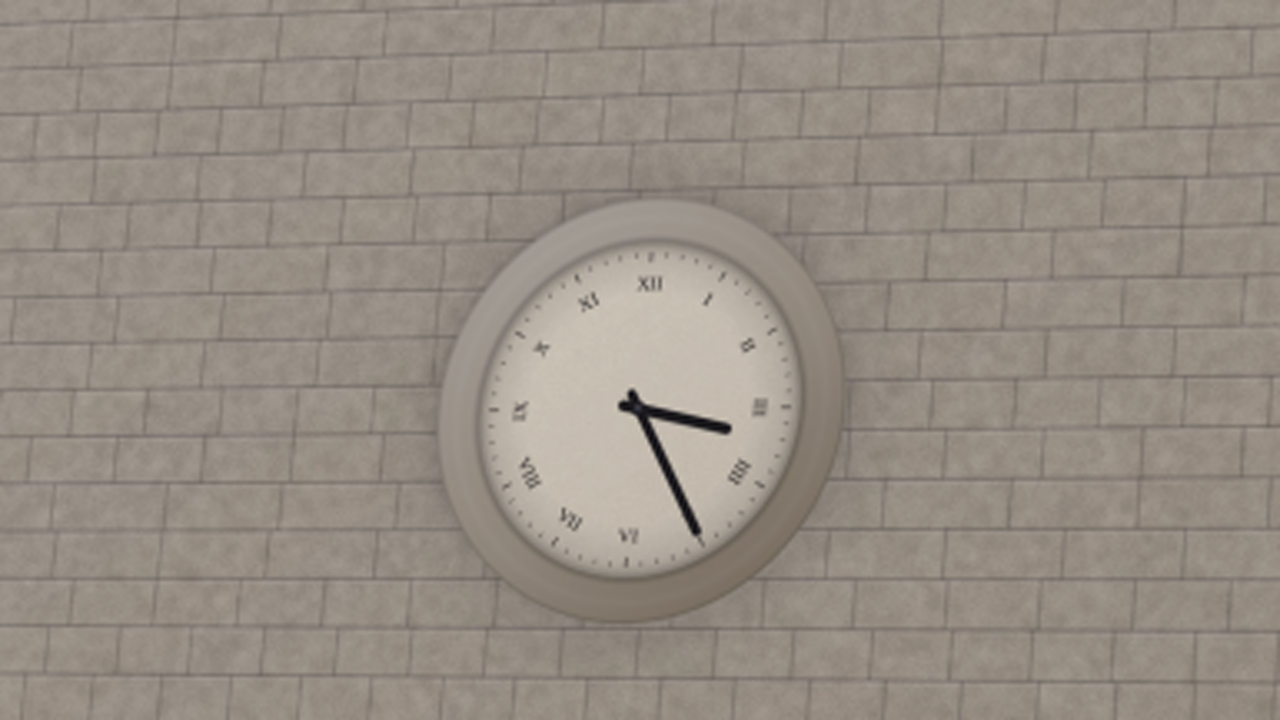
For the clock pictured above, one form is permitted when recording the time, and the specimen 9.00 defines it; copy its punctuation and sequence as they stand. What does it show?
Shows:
3.25
